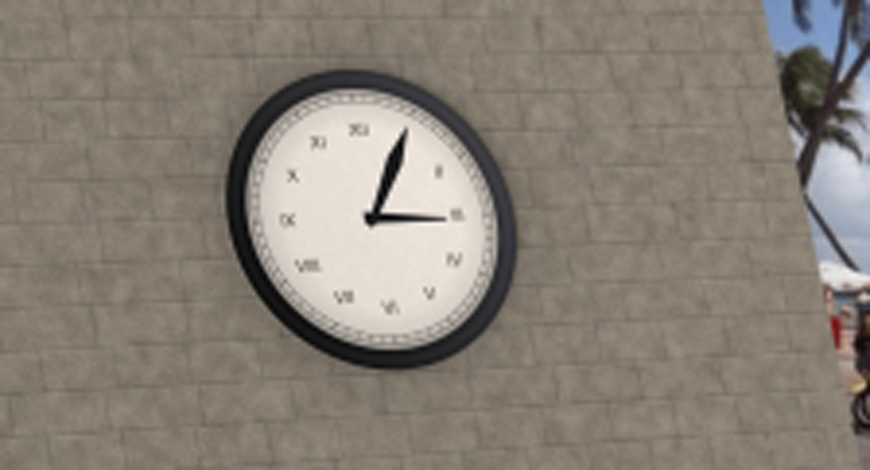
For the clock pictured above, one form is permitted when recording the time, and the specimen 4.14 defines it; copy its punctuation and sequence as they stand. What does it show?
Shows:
3.05
